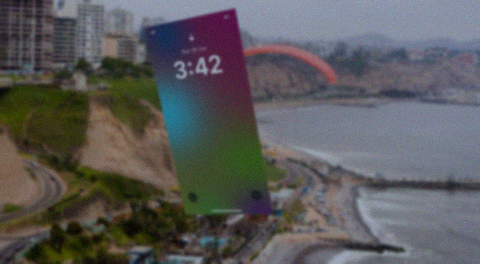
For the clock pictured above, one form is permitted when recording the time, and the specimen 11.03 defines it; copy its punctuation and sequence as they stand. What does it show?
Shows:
3.42
